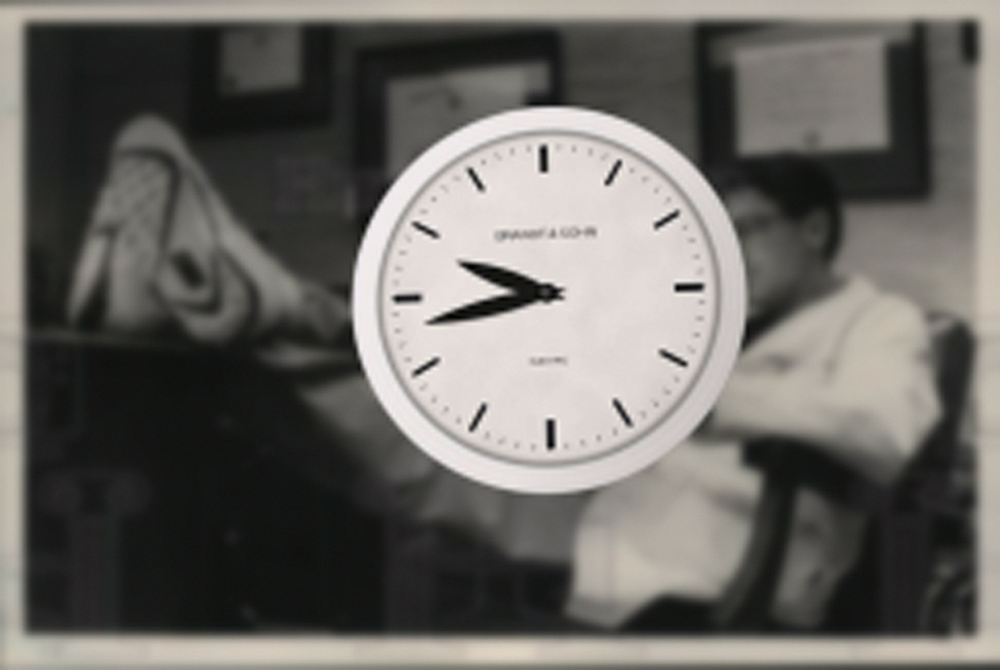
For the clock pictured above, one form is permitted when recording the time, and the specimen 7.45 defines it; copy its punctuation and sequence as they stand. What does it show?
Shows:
9.43
